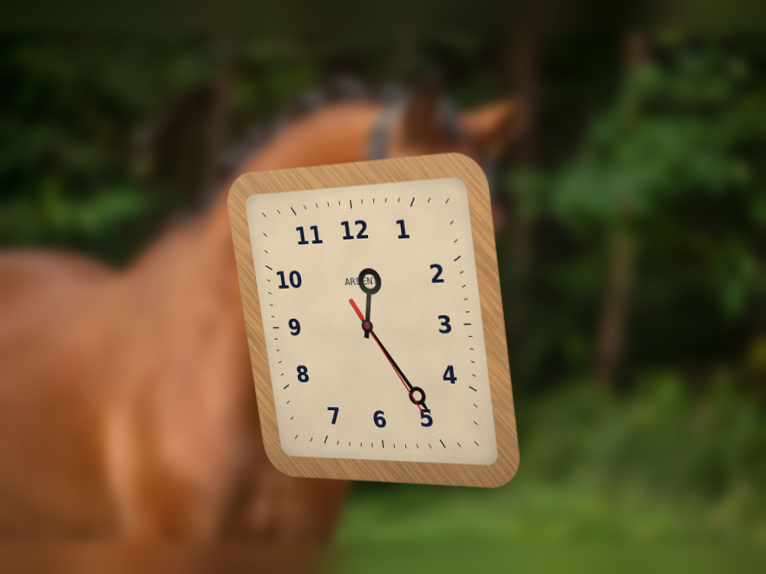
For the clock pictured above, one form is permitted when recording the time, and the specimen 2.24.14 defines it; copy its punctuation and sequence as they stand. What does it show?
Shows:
12.24.25
